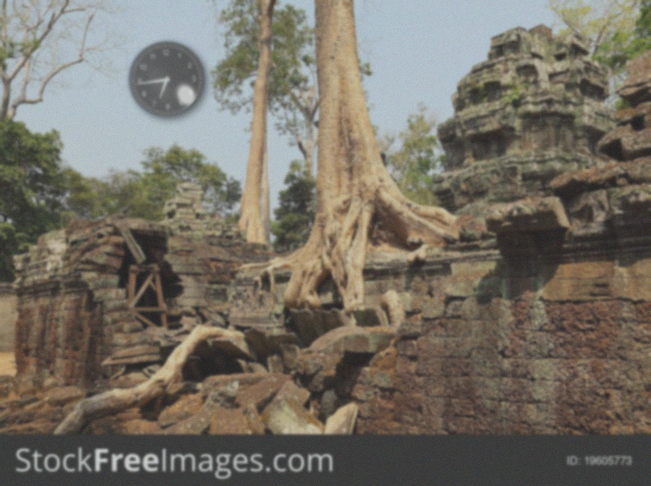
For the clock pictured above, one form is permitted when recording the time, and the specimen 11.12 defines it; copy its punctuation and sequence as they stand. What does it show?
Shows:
6.44
